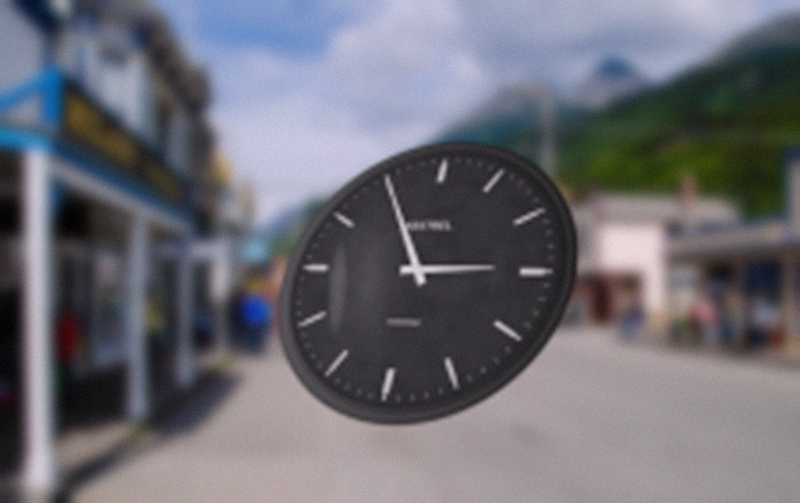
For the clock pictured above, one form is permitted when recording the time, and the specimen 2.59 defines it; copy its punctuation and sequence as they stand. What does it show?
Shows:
2.55
